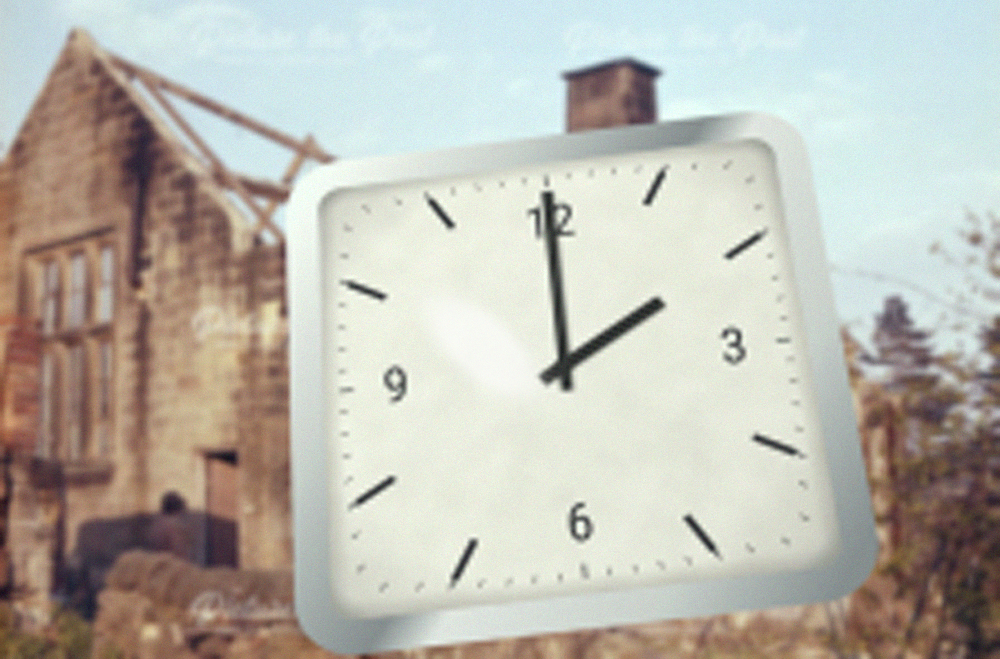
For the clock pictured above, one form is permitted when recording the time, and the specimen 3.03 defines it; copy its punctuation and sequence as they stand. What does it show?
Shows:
2.00
